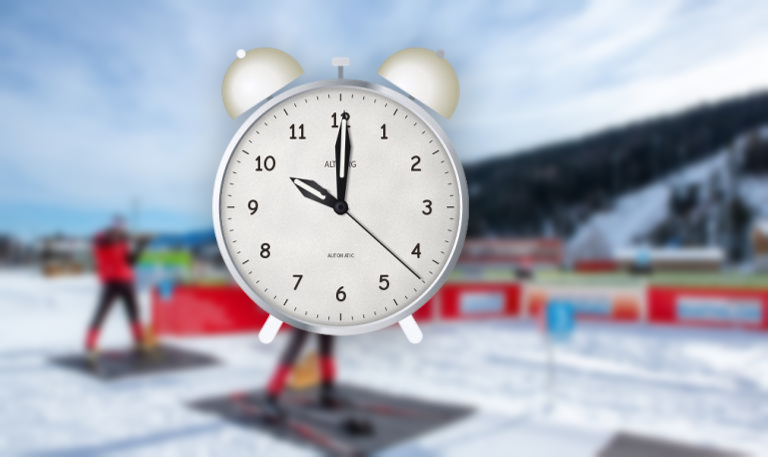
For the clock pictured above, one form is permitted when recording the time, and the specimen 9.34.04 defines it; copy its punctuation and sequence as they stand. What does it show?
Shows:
10.00.22
